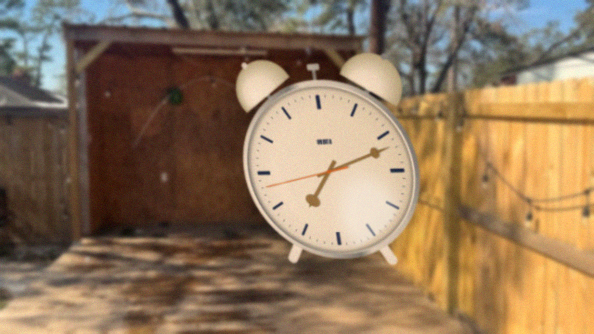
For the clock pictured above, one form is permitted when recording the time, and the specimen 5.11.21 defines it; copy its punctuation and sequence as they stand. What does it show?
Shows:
7.11.43
